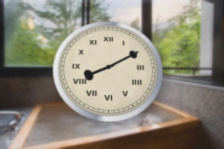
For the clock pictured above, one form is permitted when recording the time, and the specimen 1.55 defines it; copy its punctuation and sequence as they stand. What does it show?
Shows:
8.10
